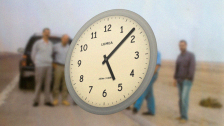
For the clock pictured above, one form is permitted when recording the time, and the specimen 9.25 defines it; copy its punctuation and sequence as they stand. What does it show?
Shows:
5.08
